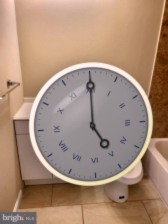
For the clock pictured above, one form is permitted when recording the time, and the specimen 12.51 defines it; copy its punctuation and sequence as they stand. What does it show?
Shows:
5.00
